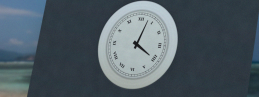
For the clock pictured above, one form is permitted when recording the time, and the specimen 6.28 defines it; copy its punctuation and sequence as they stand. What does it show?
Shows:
4.03
